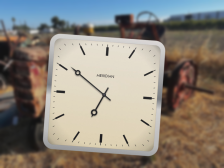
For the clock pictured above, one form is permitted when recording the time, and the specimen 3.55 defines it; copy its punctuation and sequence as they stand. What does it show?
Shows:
6.51
